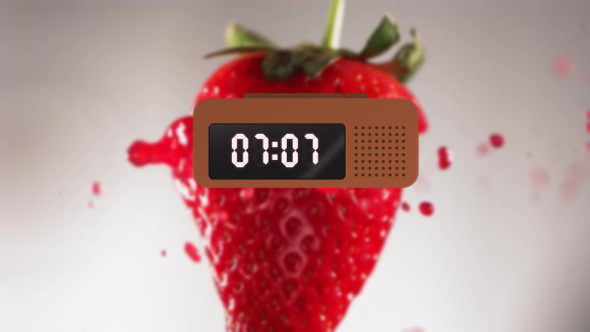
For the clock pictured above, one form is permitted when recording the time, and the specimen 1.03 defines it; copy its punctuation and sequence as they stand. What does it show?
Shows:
7.07
